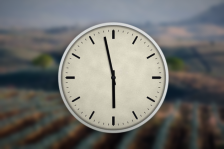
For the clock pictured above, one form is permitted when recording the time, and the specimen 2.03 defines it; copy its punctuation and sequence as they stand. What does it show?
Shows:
5.58
